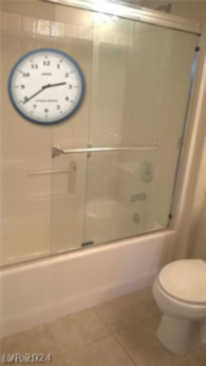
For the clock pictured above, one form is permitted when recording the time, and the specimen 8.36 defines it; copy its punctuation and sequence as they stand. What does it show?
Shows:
2.39
